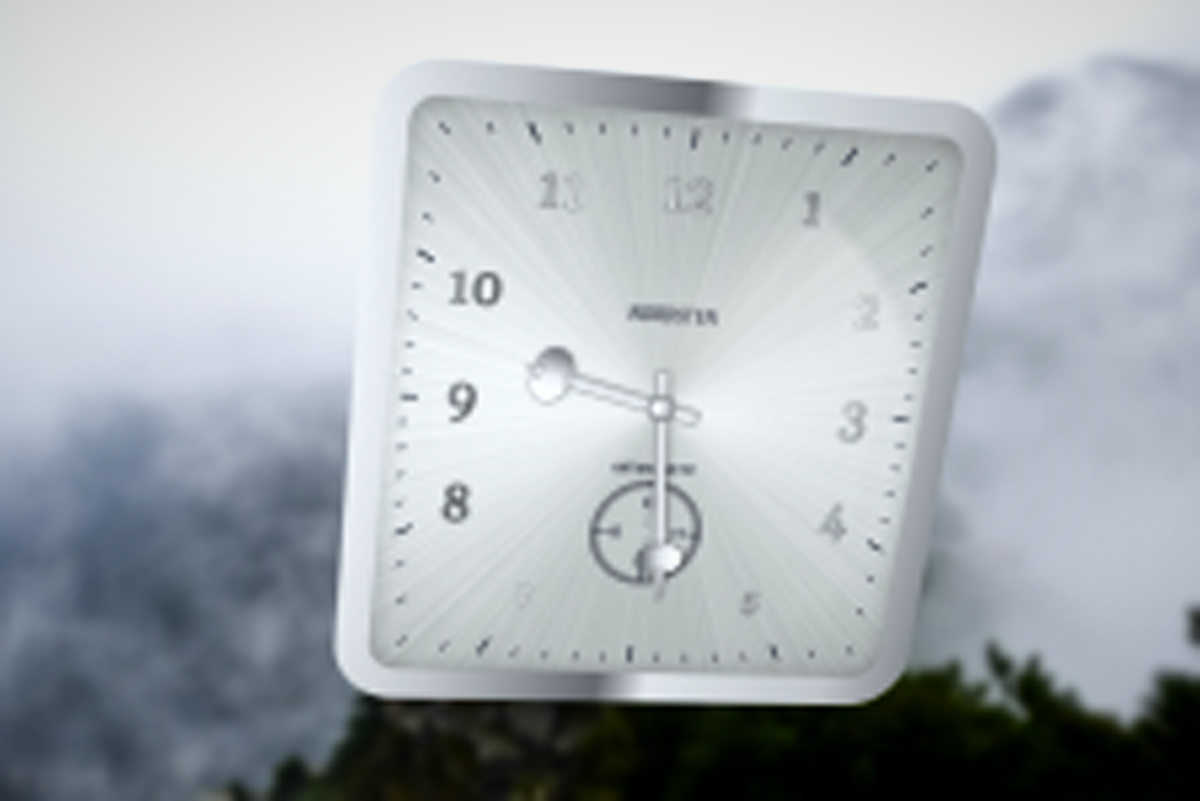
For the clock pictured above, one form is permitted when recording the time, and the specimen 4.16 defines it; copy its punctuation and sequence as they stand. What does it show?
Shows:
9.29
